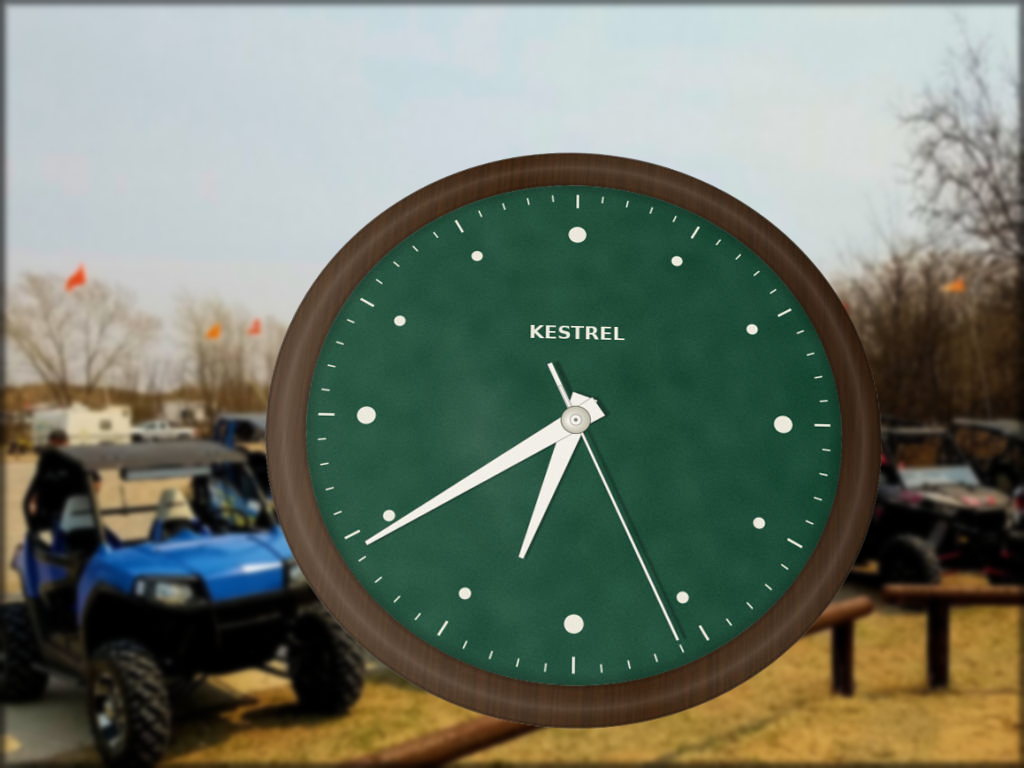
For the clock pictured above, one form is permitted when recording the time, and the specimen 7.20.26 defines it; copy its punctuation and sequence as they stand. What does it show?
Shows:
6.39.26
